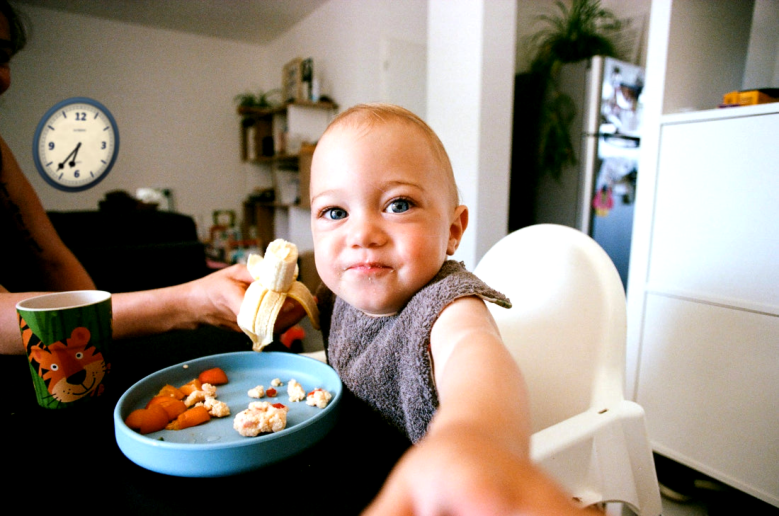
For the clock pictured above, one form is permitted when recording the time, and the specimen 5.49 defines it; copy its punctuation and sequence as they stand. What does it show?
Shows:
6.37
